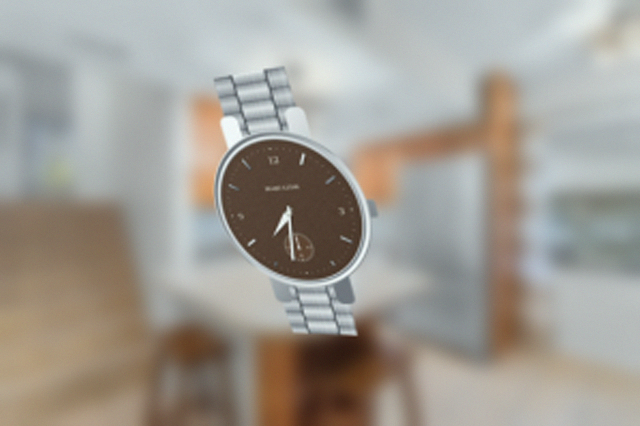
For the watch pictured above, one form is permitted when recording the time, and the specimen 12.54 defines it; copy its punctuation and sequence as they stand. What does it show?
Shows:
7.32
